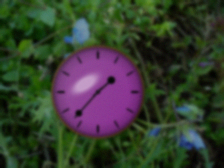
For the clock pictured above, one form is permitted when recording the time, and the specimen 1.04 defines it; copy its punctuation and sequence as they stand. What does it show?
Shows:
1.37
